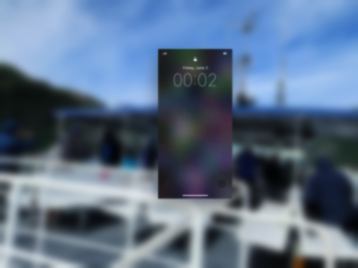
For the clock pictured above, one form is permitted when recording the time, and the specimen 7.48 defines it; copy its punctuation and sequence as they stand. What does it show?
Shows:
0.02
